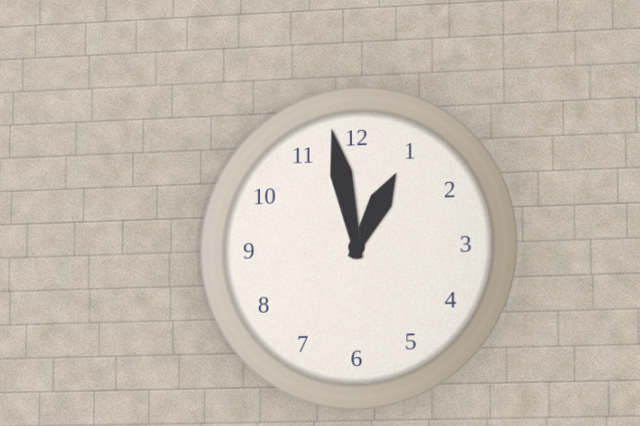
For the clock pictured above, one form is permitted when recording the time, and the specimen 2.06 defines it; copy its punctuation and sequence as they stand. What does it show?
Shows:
12.58
